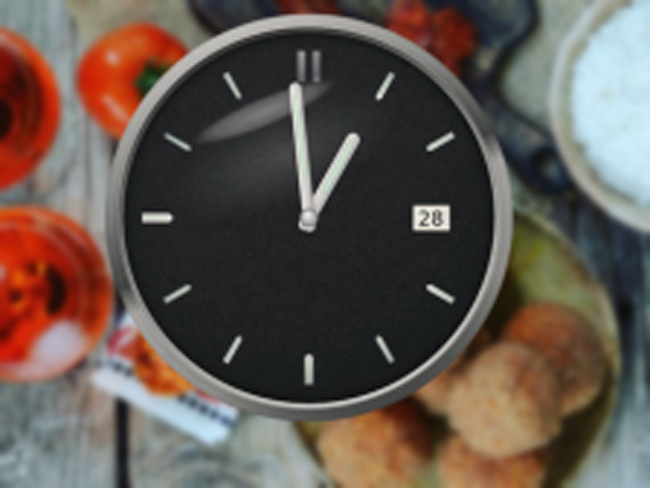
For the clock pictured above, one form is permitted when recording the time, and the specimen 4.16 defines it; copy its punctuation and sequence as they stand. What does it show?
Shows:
12.59
